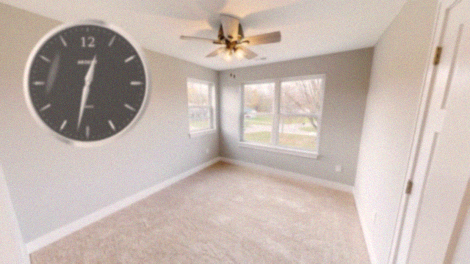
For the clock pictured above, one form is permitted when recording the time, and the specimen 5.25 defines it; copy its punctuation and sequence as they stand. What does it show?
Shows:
12.32
